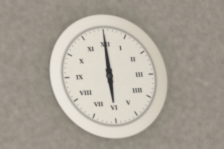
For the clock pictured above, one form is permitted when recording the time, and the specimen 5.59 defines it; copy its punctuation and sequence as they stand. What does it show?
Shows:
6.00
